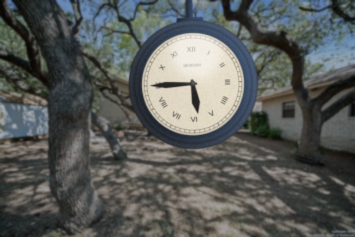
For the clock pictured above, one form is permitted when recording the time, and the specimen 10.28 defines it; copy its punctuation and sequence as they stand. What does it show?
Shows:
5.45
